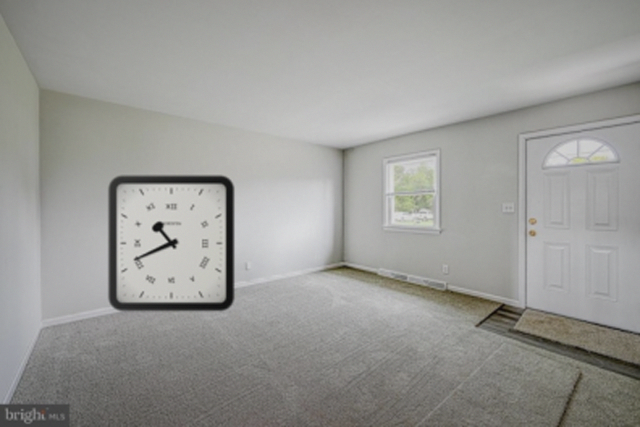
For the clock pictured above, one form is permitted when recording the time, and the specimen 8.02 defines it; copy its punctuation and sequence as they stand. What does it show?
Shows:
10.41
